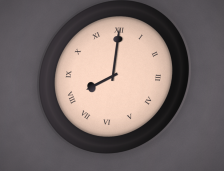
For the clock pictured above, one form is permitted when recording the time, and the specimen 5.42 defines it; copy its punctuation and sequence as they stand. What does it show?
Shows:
8.00
